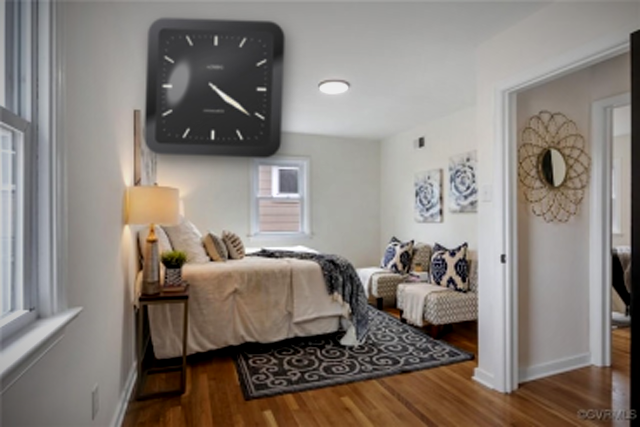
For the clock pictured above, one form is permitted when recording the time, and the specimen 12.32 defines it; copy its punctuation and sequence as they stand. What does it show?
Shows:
4.21
